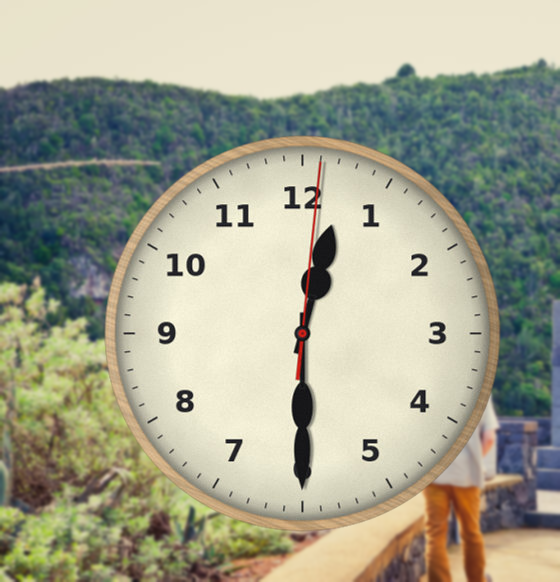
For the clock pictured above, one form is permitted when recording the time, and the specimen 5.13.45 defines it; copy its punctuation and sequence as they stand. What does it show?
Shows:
12.30.01
